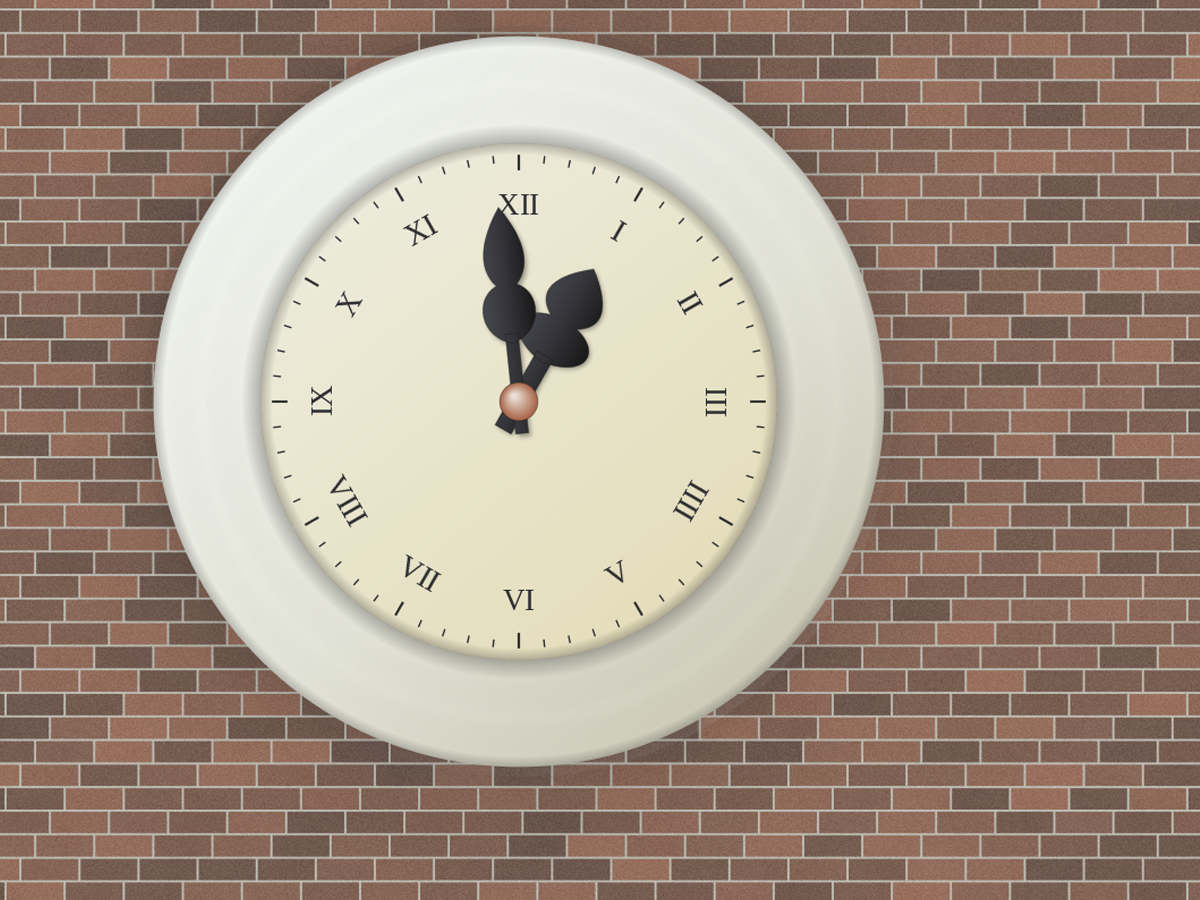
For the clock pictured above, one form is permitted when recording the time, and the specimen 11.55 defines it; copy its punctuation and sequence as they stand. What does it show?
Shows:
12.59
